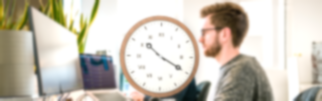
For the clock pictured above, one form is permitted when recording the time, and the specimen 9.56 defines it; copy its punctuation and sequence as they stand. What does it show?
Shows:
10.20
